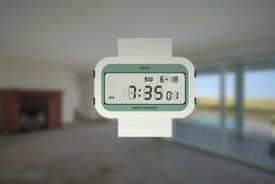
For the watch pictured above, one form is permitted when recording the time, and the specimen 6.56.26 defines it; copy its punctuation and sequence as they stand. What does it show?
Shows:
7.35.01
